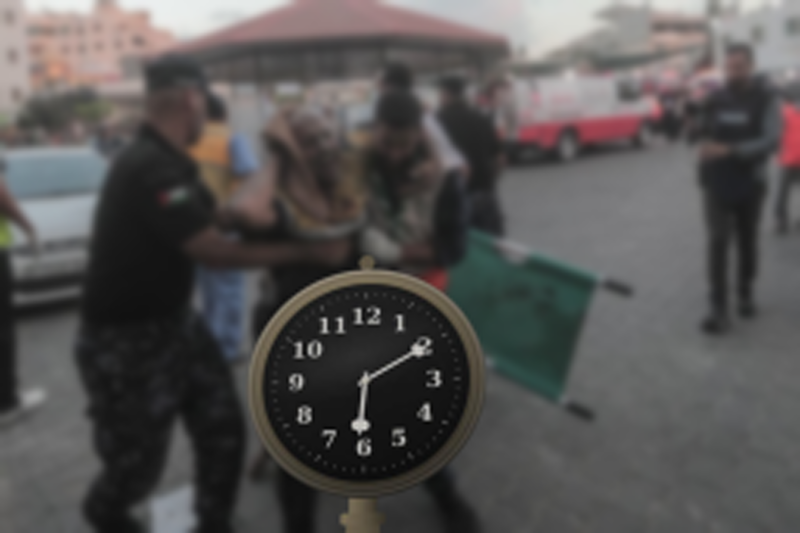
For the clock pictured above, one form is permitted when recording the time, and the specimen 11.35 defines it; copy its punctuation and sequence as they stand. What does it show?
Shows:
6.10
